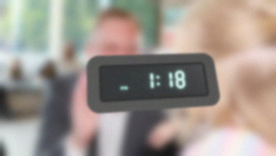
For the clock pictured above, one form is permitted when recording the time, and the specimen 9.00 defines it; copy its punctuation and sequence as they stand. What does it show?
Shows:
1.18
